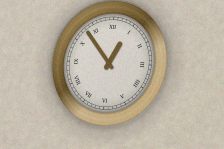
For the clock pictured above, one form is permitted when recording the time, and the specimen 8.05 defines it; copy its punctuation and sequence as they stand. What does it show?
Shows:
12.53
